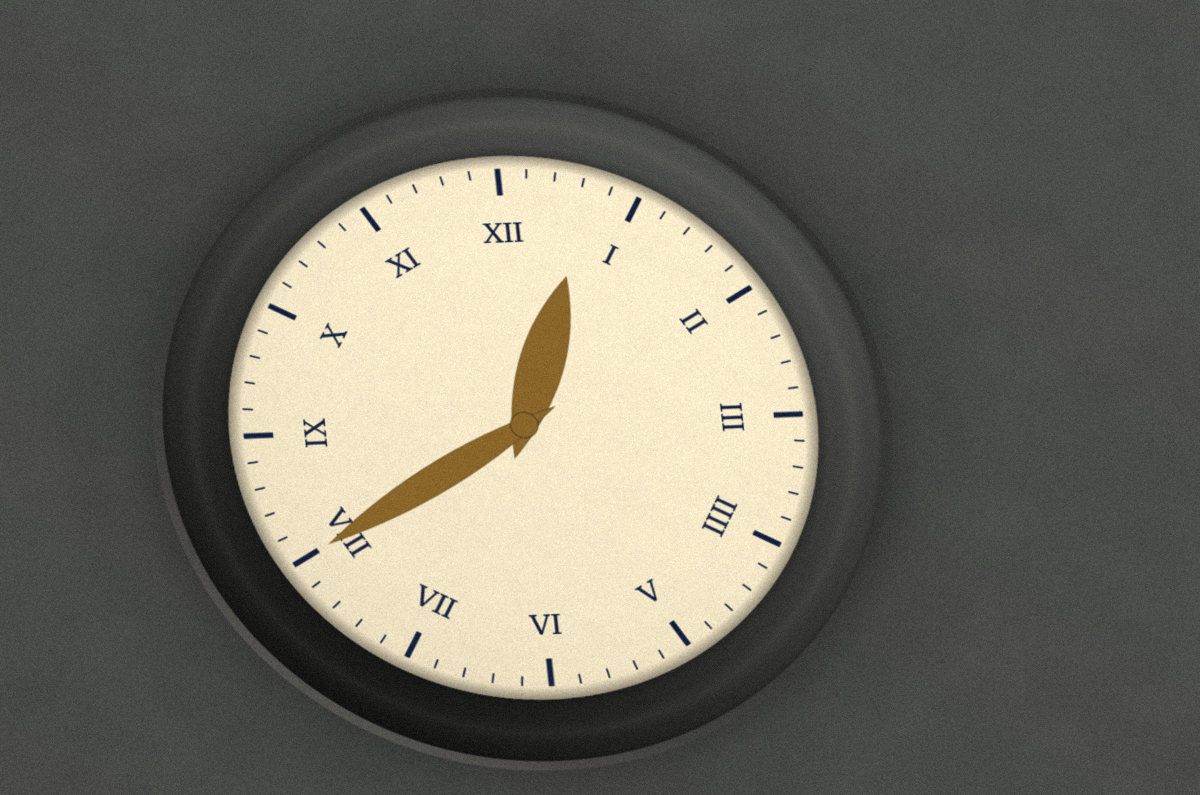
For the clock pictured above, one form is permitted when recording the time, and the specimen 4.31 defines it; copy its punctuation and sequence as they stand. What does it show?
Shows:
12.40
